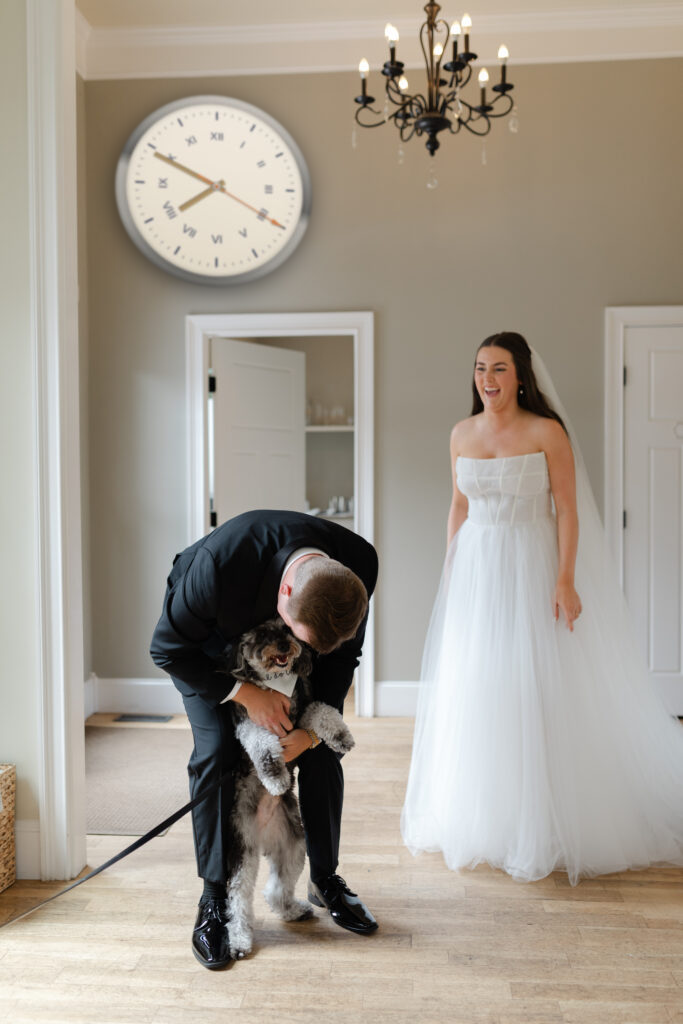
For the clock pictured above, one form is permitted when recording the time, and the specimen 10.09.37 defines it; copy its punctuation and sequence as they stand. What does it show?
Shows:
7.49.20
